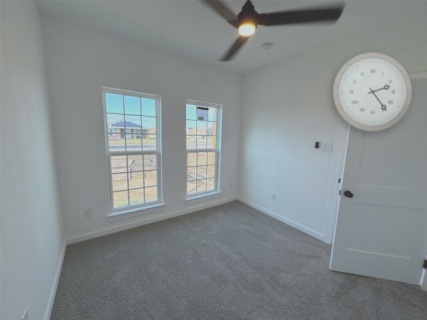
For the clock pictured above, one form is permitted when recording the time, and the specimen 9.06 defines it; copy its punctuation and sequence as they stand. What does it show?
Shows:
2.24
